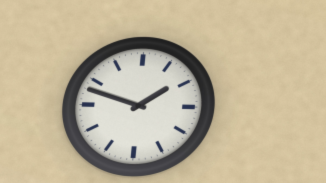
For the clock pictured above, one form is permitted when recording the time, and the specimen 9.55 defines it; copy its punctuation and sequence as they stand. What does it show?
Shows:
1.48
